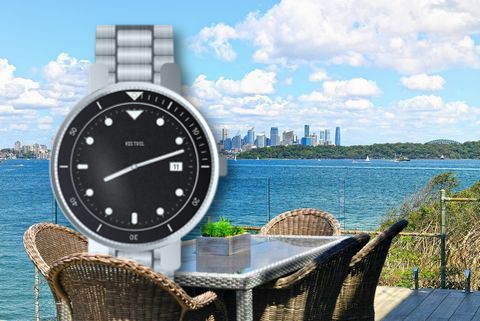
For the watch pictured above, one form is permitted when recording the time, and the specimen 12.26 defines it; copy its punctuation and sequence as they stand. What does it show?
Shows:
8.12
